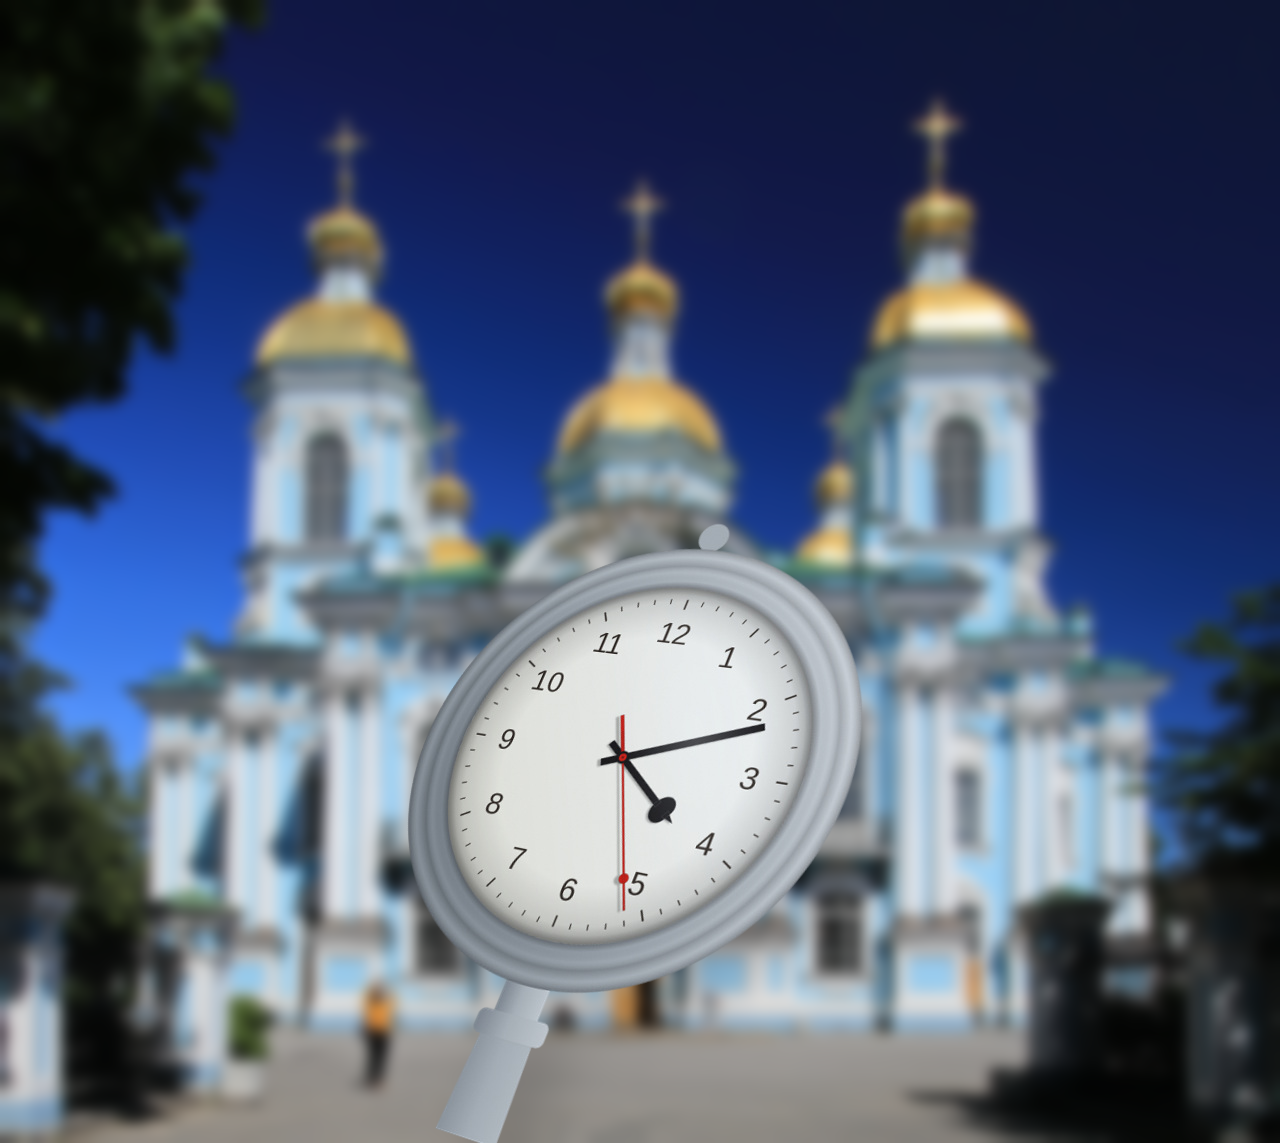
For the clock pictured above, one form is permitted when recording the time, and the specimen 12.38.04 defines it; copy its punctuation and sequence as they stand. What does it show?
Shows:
4.11.26
